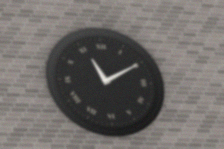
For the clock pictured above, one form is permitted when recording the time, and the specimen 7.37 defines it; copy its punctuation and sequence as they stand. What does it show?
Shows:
11.10
